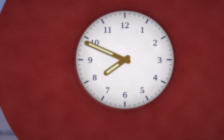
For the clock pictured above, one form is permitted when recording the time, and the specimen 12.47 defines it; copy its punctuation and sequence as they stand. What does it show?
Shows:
7.49
